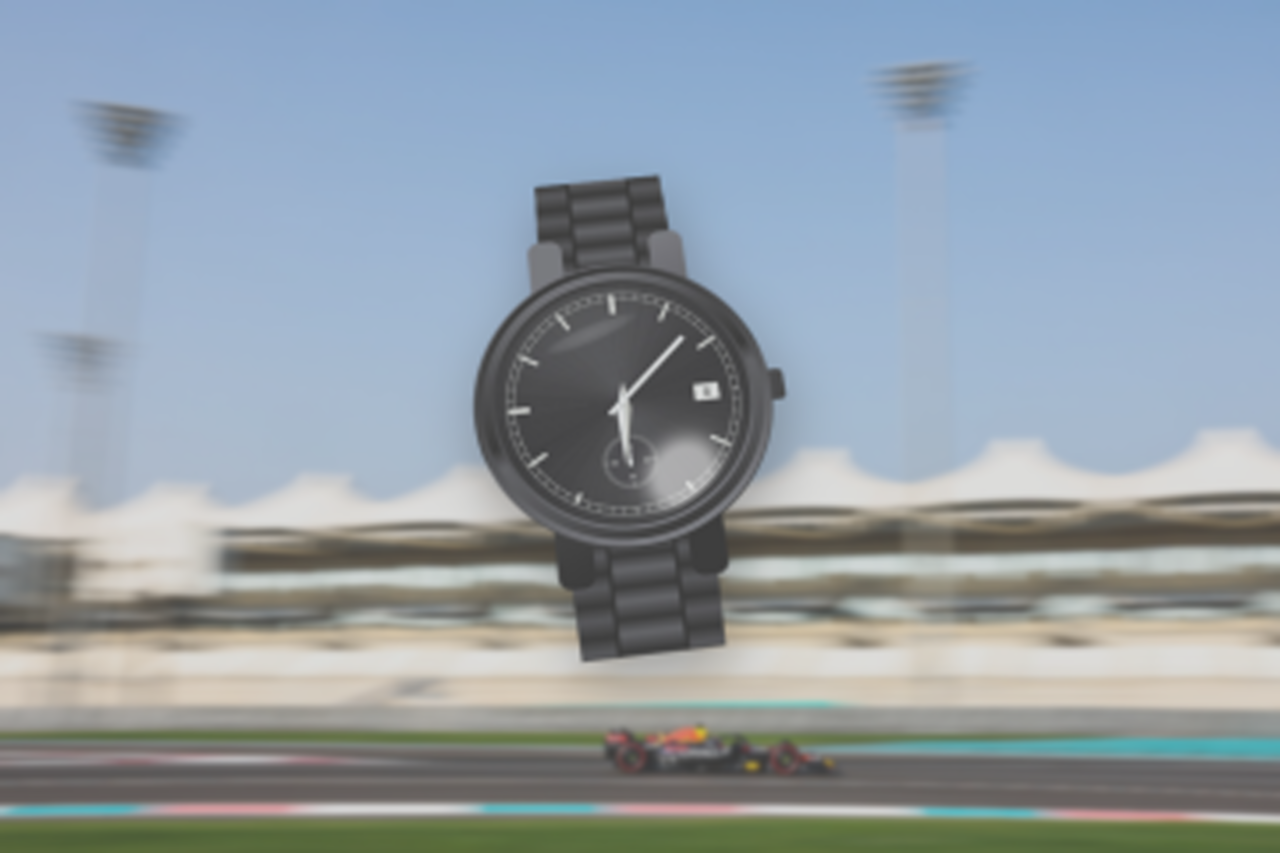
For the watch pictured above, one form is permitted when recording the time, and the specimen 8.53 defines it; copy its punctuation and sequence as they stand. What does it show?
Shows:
6.08
